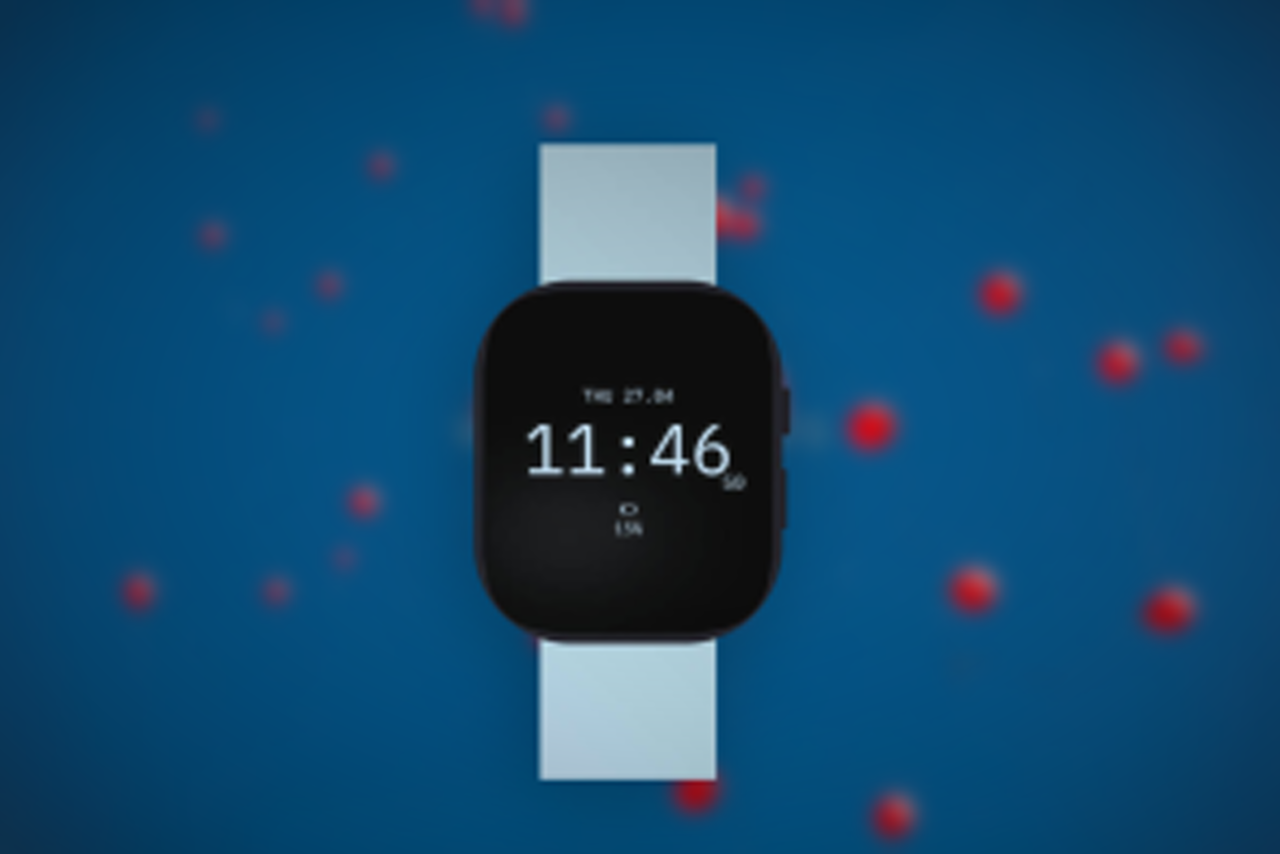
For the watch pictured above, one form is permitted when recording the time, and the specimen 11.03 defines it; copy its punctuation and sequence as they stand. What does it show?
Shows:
11.46
